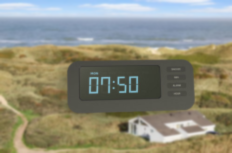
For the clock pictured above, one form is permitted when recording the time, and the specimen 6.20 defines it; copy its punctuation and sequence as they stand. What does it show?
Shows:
7.50
